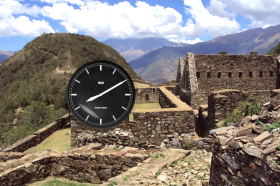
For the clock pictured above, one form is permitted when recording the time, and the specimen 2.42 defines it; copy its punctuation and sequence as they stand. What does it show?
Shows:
8.10
